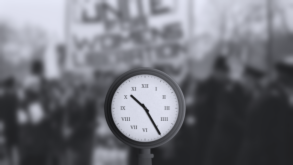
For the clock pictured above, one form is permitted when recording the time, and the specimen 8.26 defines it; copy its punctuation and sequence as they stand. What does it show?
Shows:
10.25
